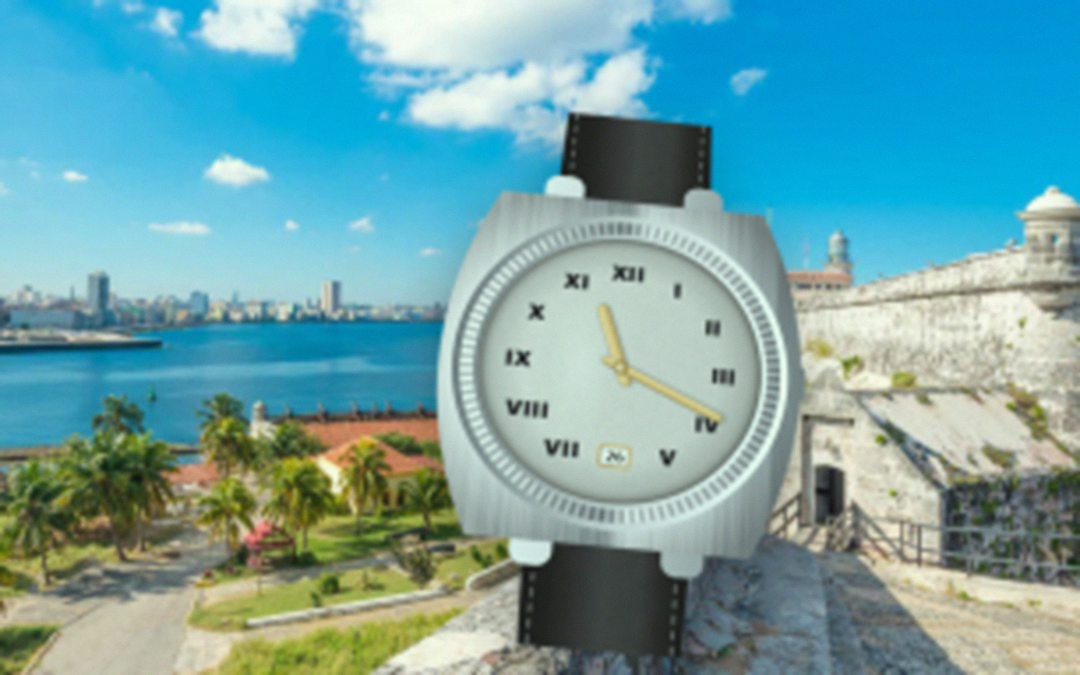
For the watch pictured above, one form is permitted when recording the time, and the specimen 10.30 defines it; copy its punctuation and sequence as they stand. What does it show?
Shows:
11.19
